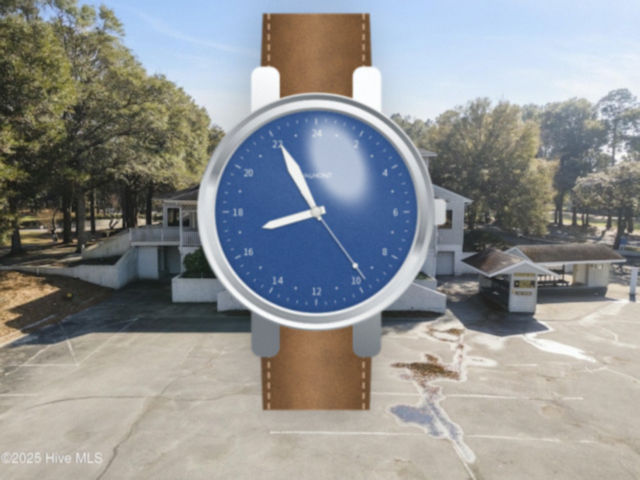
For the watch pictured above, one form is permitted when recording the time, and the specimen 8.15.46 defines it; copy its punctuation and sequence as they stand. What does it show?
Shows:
16.55.24
